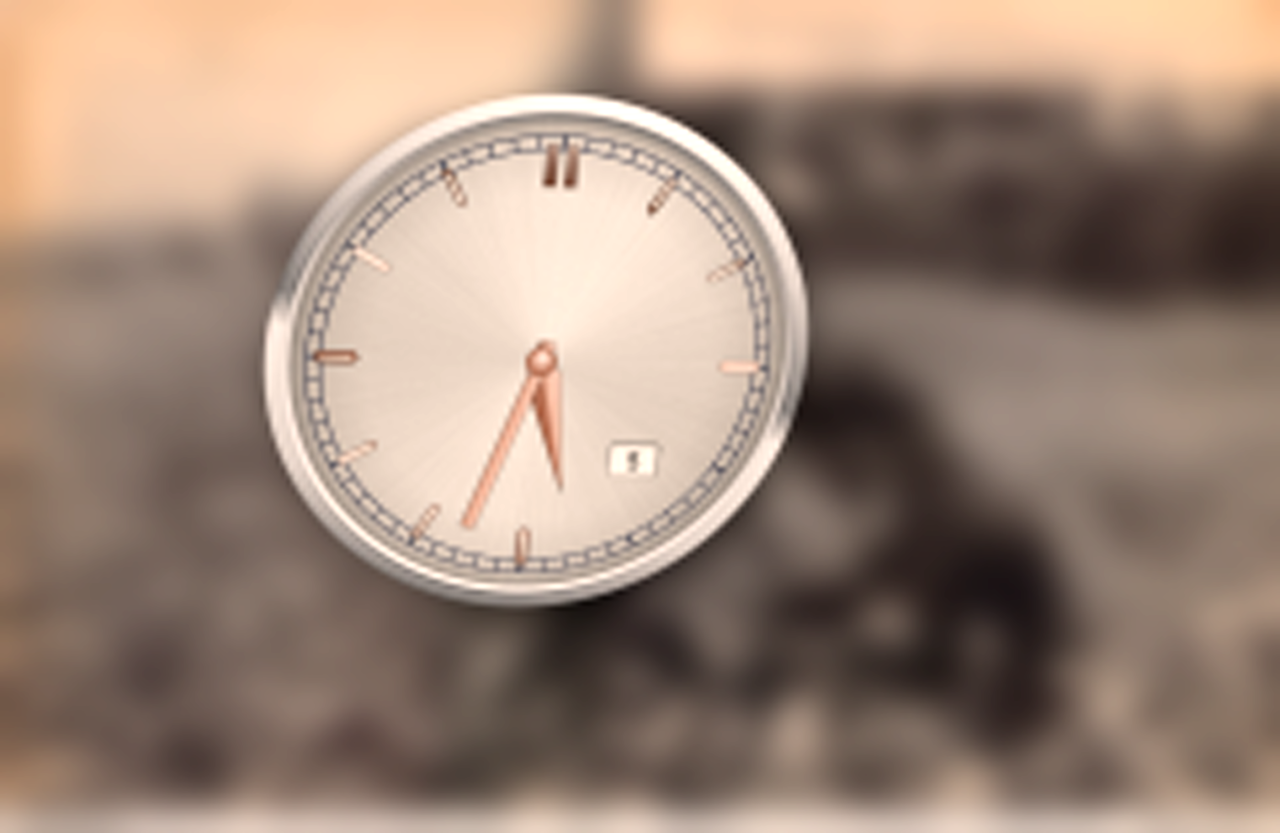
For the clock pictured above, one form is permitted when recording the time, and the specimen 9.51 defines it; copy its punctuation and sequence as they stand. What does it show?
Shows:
5.33
